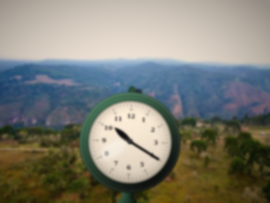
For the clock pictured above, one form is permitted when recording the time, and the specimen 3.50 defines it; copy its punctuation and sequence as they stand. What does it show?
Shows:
10.20
